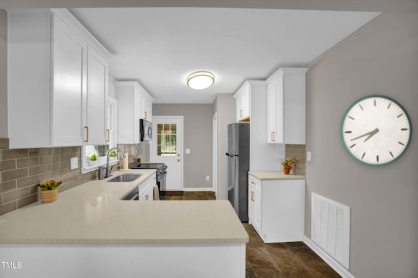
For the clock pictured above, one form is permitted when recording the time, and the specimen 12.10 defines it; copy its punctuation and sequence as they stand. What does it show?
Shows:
7.42
